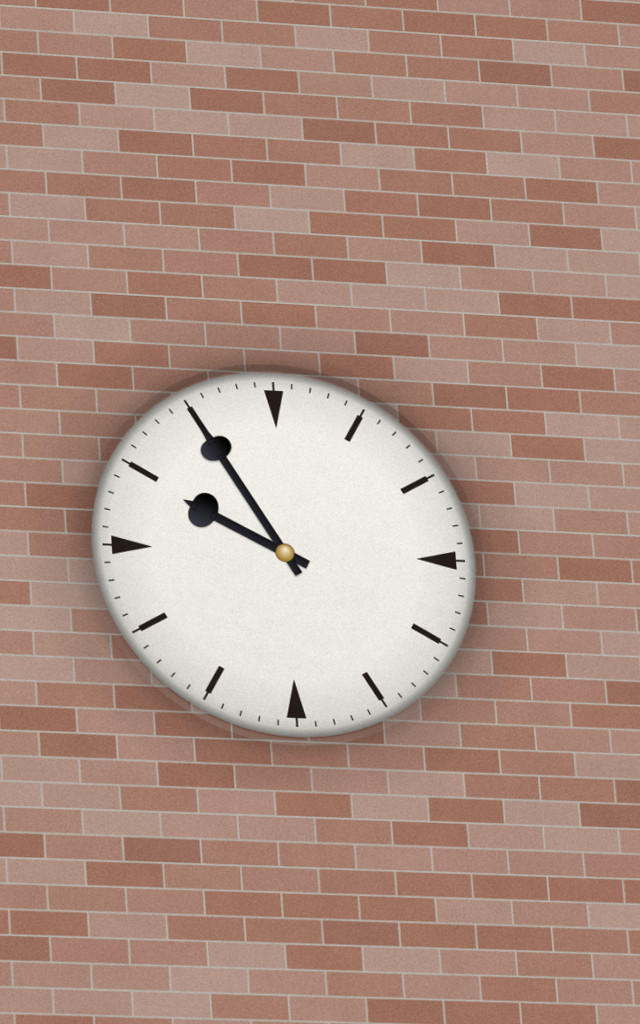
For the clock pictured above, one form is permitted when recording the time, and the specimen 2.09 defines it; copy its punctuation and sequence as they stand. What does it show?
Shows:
9.55
